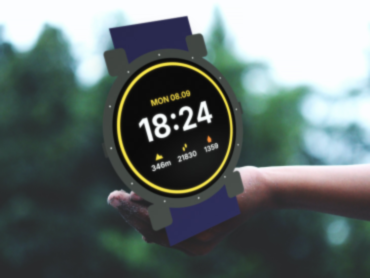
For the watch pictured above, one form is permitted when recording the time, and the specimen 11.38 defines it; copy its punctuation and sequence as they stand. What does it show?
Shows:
18.24
